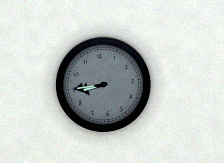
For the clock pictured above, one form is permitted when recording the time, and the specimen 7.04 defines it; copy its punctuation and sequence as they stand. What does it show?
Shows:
8.45
